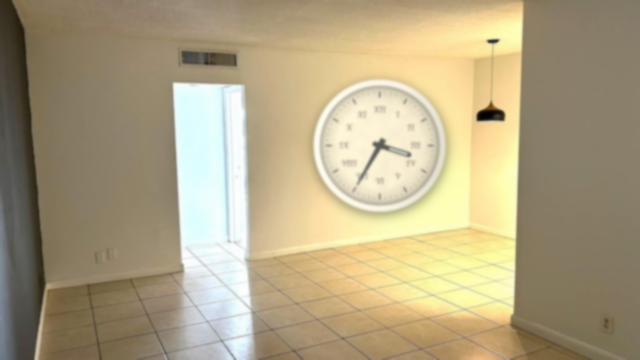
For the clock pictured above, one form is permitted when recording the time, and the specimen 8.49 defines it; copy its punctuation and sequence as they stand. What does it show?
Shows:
3.35
